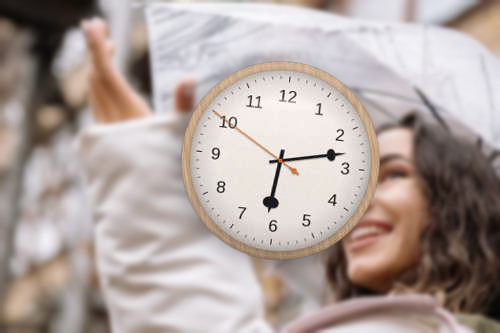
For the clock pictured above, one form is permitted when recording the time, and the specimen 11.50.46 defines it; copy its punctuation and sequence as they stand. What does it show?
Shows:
6.12.50
